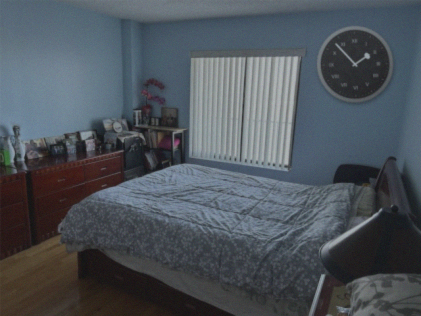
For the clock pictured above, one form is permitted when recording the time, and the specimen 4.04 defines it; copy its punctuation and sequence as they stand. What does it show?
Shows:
1.53
